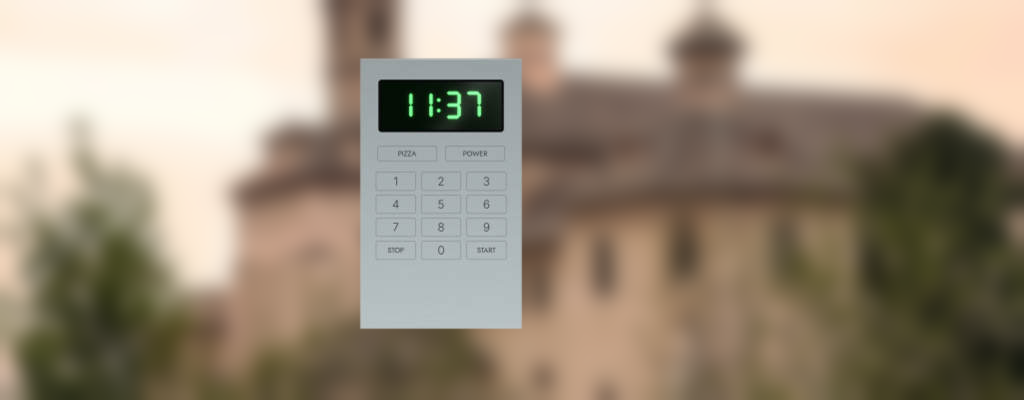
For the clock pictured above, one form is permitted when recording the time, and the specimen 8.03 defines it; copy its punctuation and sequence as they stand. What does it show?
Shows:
11.37
